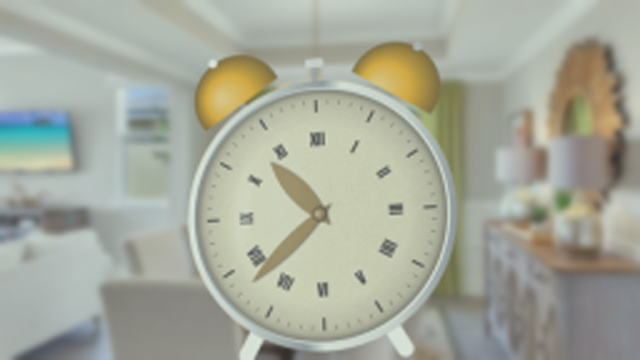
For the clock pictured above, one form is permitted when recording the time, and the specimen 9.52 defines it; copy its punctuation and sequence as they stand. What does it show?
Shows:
10.38
